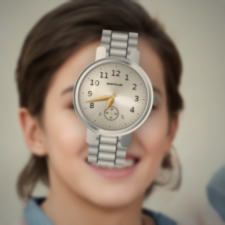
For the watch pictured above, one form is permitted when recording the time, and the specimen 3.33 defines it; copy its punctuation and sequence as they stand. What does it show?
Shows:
6.42
